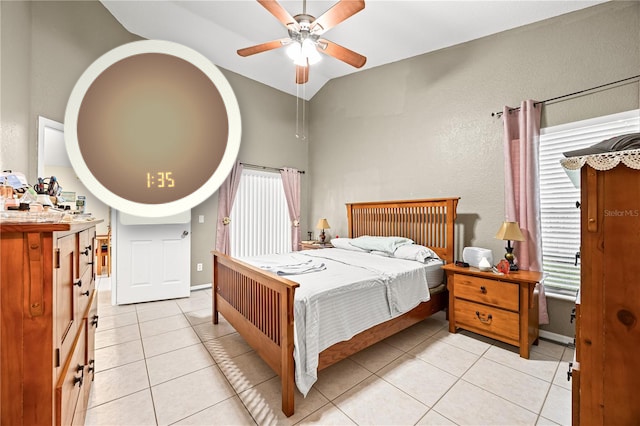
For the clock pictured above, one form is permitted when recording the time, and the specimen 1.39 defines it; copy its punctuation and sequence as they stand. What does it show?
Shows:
1.35
